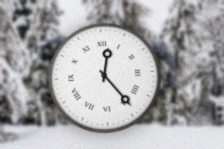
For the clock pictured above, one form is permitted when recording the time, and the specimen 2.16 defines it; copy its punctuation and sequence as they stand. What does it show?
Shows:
12.24
